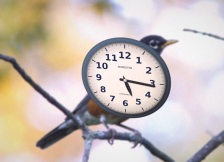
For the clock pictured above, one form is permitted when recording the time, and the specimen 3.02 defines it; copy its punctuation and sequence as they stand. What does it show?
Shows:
5.16
